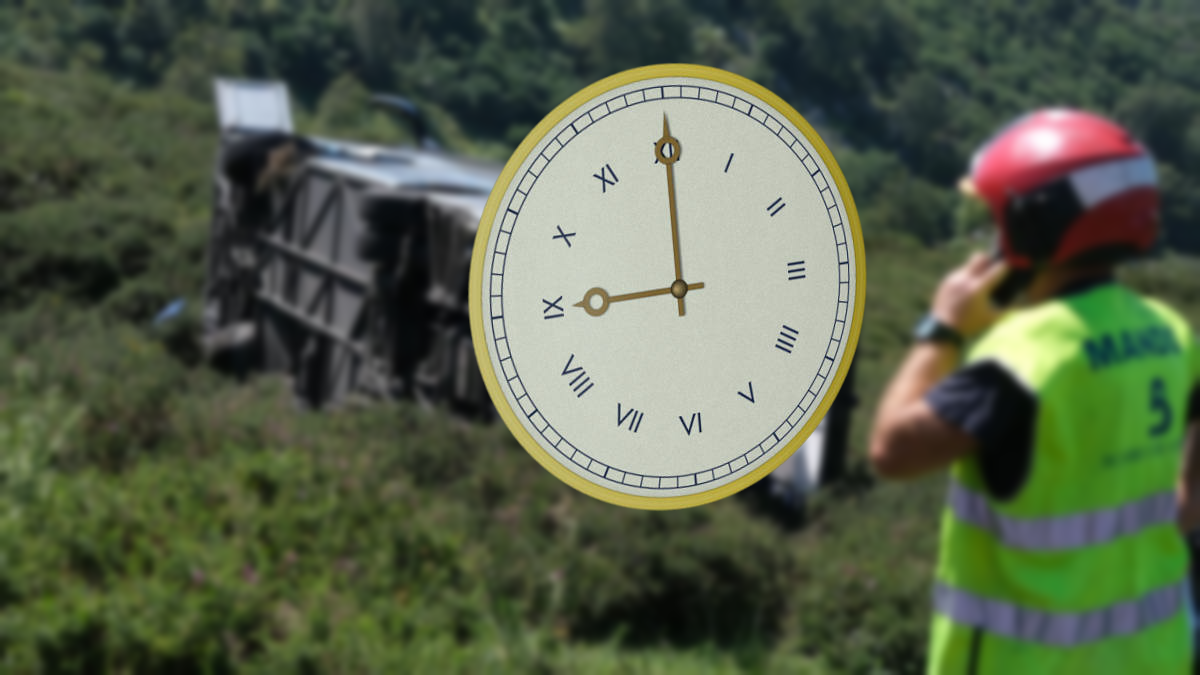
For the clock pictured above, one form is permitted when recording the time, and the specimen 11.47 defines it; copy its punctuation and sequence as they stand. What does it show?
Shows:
9.00
